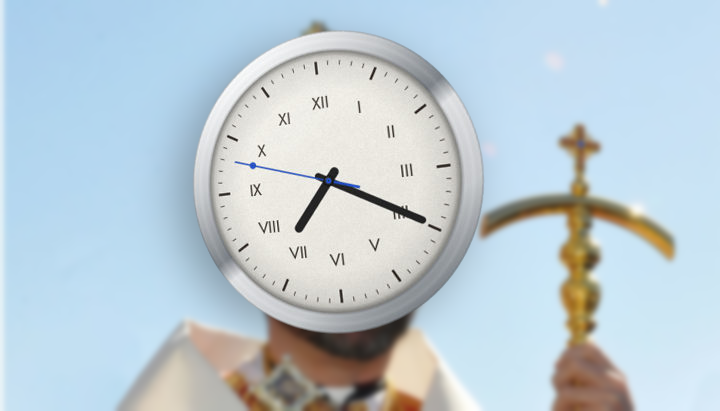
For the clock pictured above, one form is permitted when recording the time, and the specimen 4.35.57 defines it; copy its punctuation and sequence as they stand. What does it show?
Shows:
7.19.48
